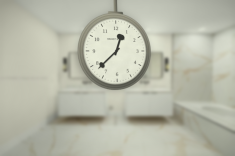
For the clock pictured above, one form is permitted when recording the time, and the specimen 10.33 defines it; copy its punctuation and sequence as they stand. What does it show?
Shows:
12.38
